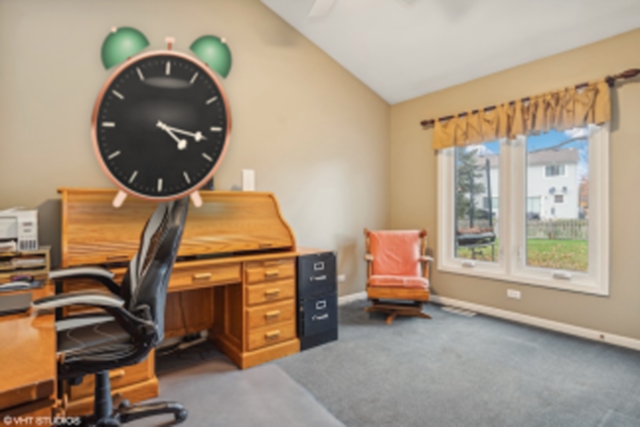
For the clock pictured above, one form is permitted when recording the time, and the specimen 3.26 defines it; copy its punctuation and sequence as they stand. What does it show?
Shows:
4.17
